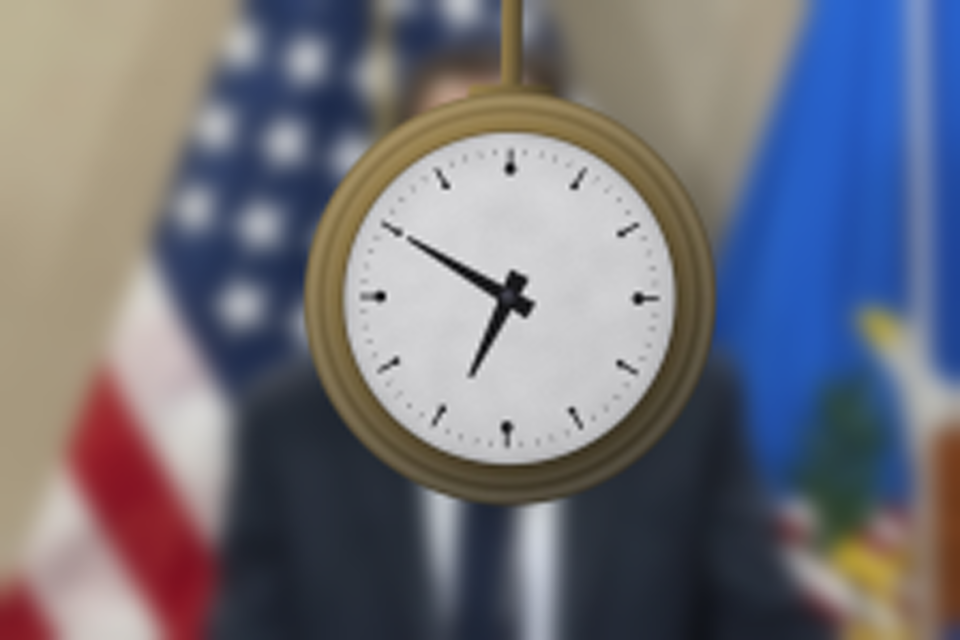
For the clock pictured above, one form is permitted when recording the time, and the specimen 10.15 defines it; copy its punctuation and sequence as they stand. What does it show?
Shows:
6.50
